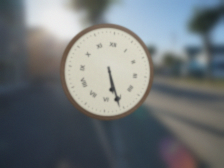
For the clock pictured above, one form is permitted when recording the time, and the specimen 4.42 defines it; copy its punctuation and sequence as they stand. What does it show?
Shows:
5.26
